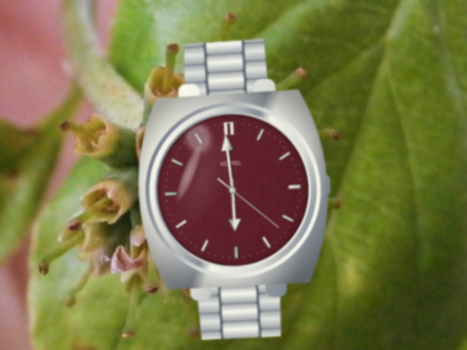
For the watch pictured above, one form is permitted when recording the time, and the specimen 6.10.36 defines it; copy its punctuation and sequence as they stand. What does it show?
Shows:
5.59.22
